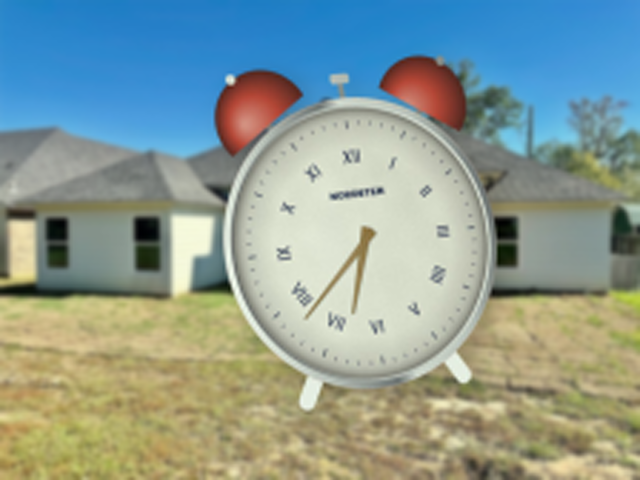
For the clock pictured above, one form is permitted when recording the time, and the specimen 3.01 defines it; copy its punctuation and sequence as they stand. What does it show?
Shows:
6.38
